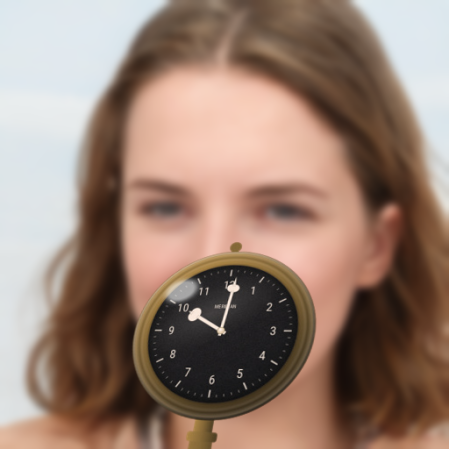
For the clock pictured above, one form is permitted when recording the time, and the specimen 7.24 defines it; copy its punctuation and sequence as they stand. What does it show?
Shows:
10.01
